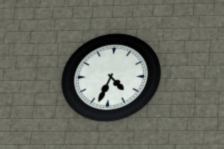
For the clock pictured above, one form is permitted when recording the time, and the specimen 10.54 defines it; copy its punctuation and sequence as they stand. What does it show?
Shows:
4.33
